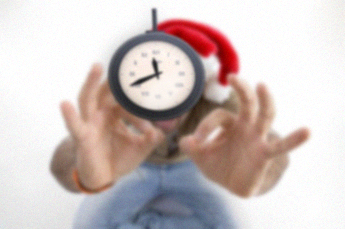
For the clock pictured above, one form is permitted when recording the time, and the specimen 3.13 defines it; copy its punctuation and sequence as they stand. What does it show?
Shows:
11.41
